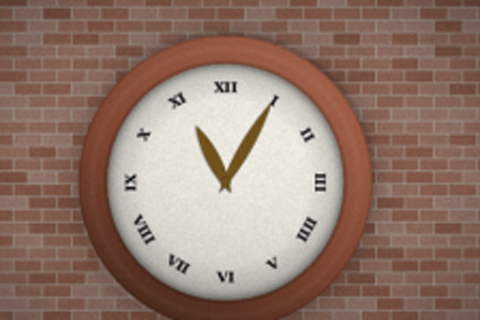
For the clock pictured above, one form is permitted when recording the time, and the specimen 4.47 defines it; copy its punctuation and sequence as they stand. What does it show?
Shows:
11.05
